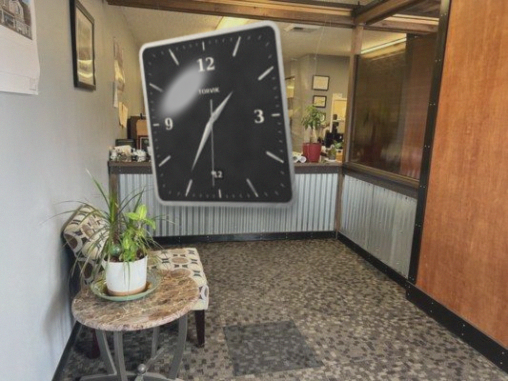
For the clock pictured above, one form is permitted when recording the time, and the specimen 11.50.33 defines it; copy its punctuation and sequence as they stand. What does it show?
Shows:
1.35.31
